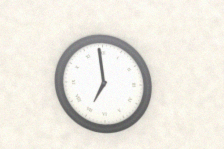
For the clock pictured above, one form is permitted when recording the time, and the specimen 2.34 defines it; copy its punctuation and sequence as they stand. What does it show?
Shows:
6.59
